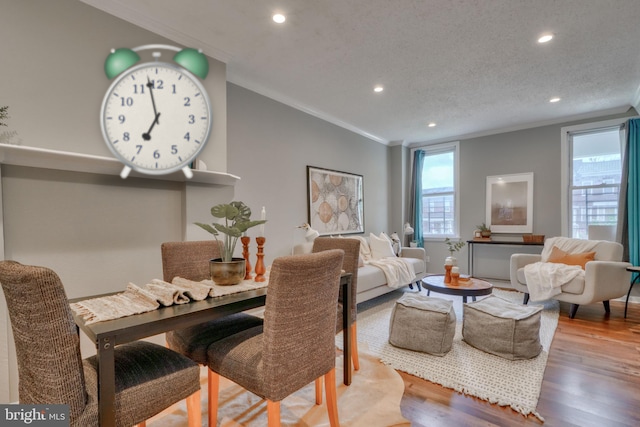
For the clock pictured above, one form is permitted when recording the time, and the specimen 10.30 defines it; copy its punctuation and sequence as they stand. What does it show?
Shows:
6.58
